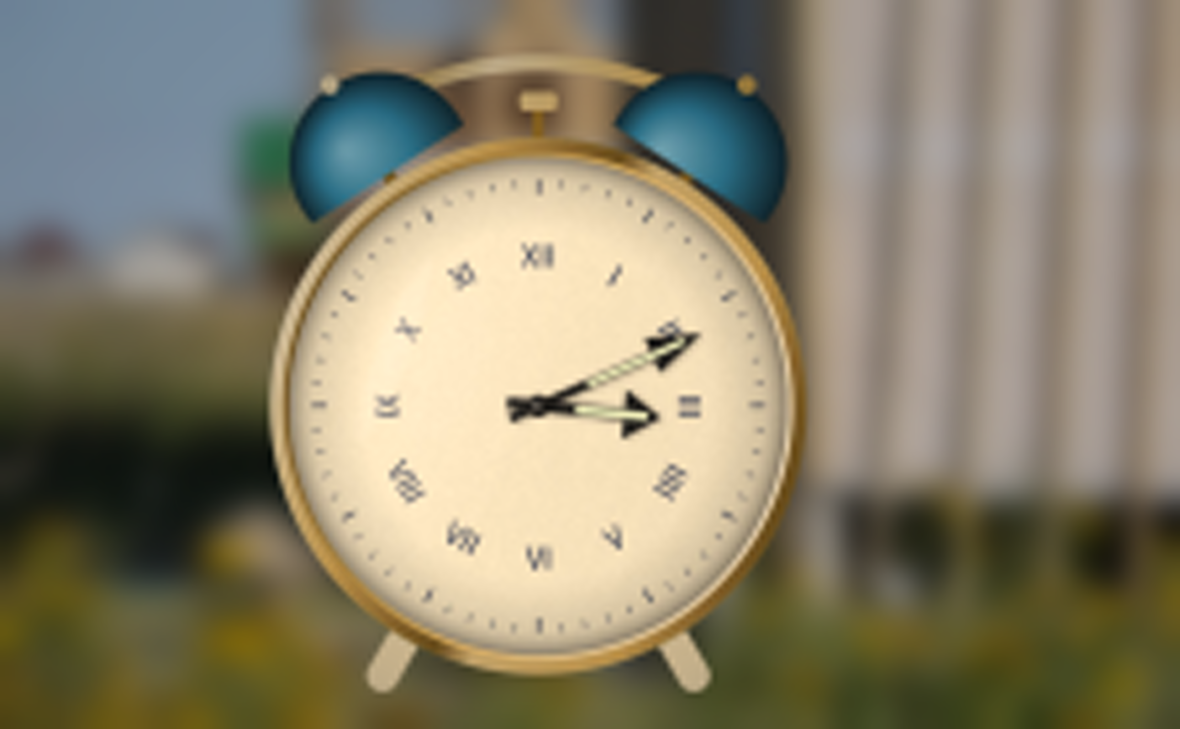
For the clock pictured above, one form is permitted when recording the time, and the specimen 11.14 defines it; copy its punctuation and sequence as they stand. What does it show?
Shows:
3.11
